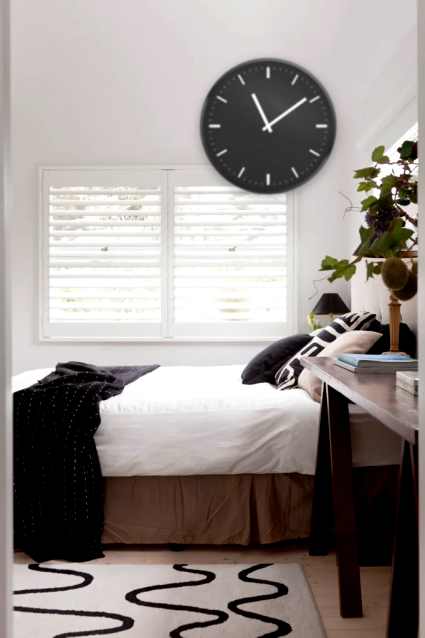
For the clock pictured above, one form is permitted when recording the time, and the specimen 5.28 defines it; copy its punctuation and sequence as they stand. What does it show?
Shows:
11.09
